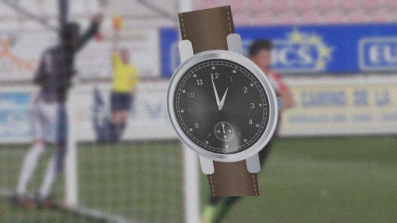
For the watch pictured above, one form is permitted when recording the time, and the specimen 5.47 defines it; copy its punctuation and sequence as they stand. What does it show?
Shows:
12.59
